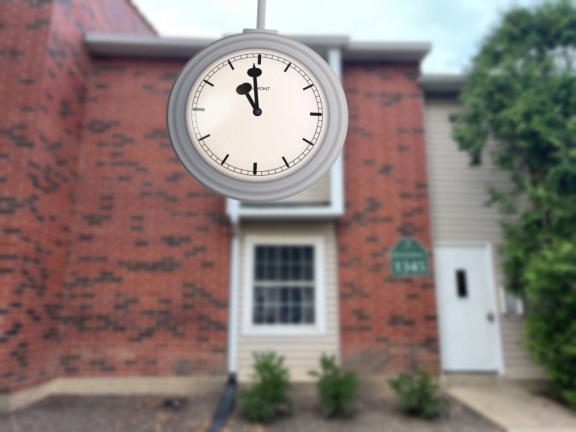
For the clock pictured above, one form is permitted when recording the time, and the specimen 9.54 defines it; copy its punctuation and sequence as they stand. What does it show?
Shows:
10.59
